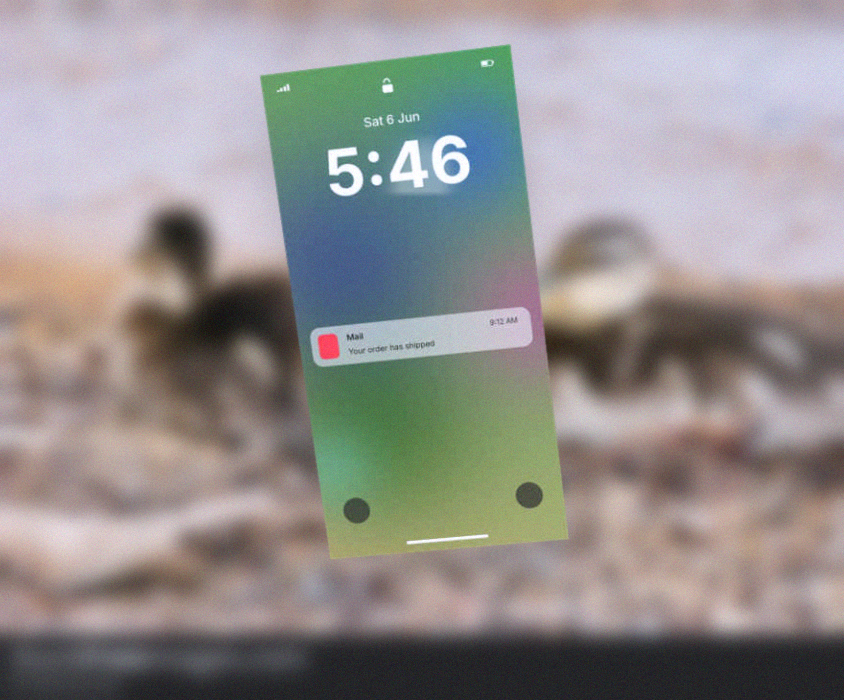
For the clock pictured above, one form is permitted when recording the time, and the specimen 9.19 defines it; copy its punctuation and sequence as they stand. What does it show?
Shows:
5.46
